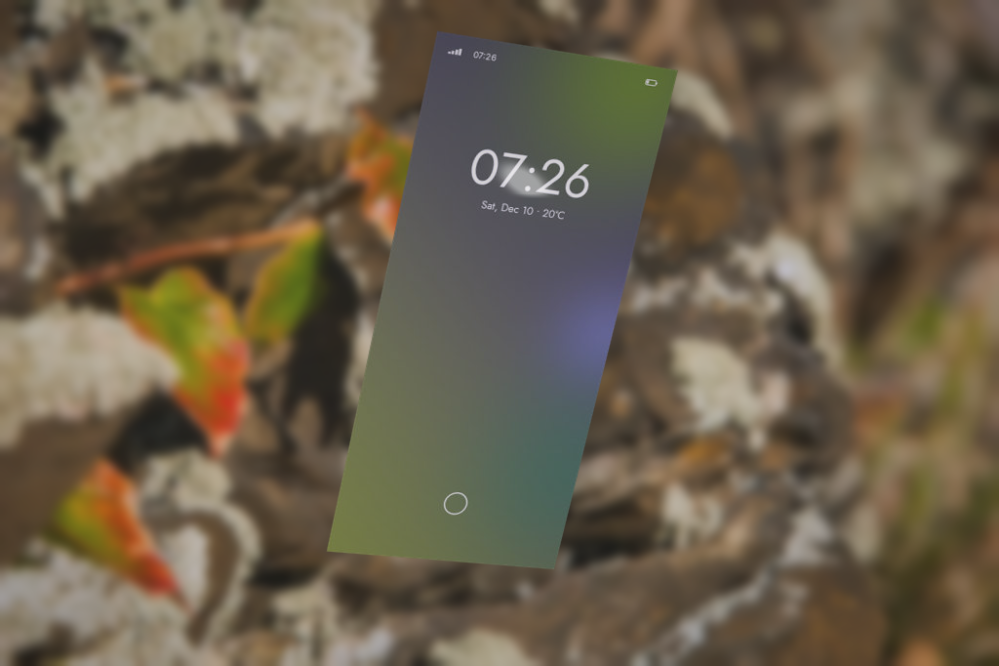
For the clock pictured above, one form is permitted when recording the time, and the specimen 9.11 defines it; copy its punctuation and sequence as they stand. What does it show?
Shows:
7.26
